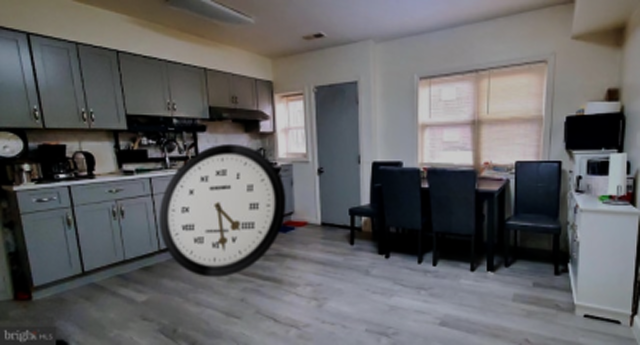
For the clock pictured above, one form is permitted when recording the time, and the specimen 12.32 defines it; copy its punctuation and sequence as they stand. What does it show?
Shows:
4.28
